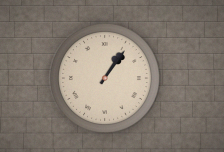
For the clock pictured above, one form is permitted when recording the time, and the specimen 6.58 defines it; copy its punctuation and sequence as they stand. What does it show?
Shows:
1.06
